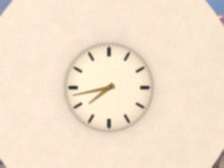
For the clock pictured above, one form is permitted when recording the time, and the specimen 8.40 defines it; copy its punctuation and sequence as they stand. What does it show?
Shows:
7.43
